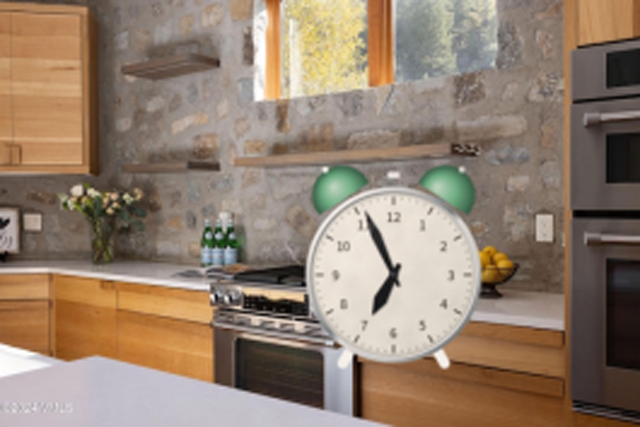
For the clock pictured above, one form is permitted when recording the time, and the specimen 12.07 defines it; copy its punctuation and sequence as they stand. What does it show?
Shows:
6.56
